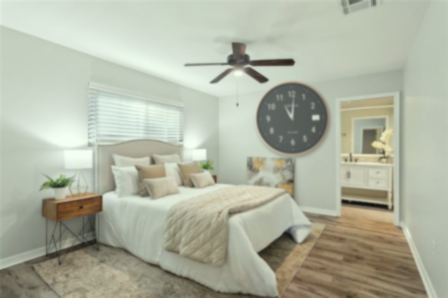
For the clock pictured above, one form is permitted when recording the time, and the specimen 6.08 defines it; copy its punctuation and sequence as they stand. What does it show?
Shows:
11.01
